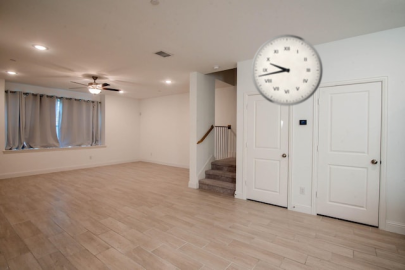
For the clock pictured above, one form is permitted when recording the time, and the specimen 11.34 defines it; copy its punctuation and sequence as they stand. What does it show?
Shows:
9.43
